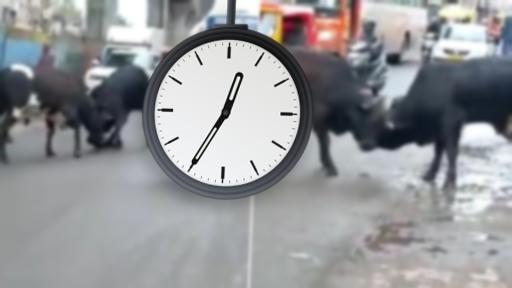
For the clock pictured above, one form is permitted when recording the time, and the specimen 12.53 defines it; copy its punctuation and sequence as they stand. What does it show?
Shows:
12.35
